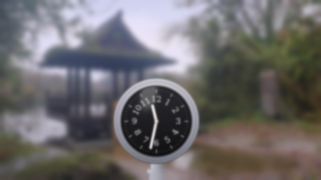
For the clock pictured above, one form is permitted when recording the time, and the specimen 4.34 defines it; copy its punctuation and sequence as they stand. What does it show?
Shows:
11.32
